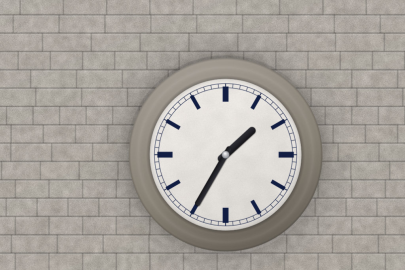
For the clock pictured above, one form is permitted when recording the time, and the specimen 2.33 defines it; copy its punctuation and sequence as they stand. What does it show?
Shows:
1.35
